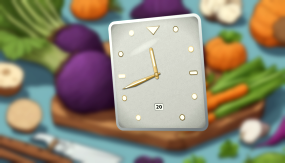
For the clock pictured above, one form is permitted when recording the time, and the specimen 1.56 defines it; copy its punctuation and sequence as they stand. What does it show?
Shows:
11.42
